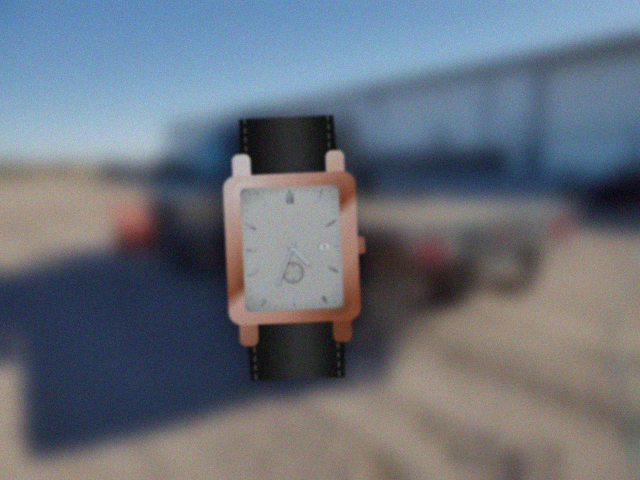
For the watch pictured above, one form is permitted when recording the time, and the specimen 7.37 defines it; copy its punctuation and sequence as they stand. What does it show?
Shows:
4.34
